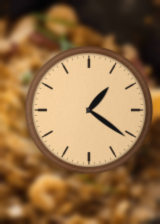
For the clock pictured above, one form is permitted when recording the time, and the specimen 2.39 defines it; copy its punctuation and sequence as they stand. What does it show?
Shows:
1.21
